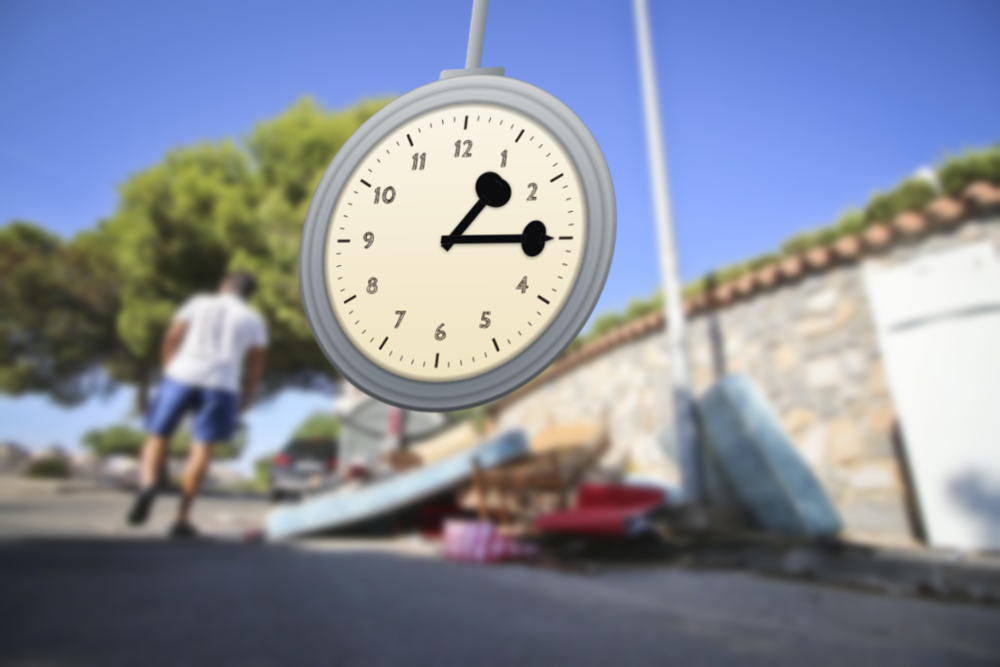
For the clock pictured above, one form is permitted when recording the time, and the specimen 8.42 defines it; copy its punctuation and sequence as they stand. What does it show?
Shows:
1.15
